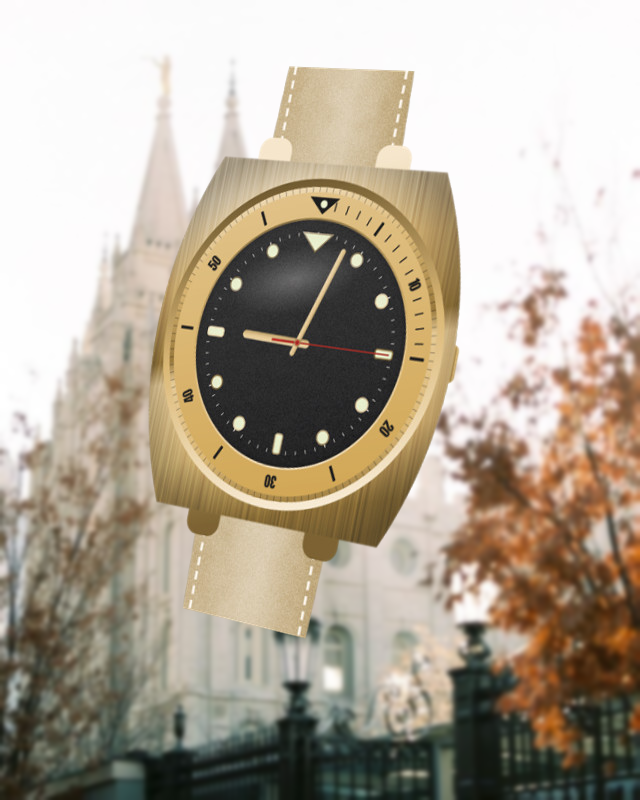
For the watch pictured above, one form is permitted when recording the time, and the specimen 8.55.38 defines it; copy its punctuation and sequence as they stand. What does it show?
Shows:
9.03.15
